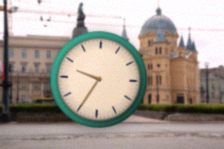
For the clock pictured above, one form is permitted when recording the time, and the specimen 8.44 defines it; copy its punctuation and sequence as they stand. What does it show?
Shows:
9.35
